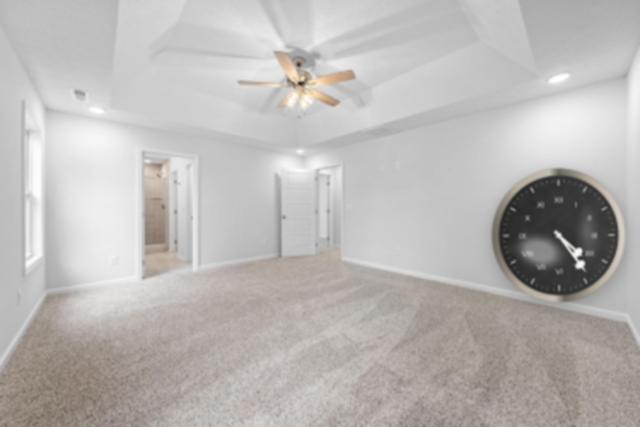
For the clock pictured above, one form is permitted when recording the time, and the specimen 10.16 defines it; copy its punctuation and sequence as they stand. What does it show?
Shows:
4.24
